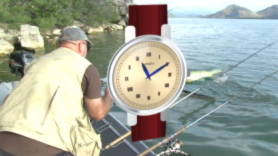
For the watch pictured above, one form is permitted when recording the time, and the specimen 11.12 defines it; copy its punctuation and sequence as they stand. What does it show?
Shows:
11.10
